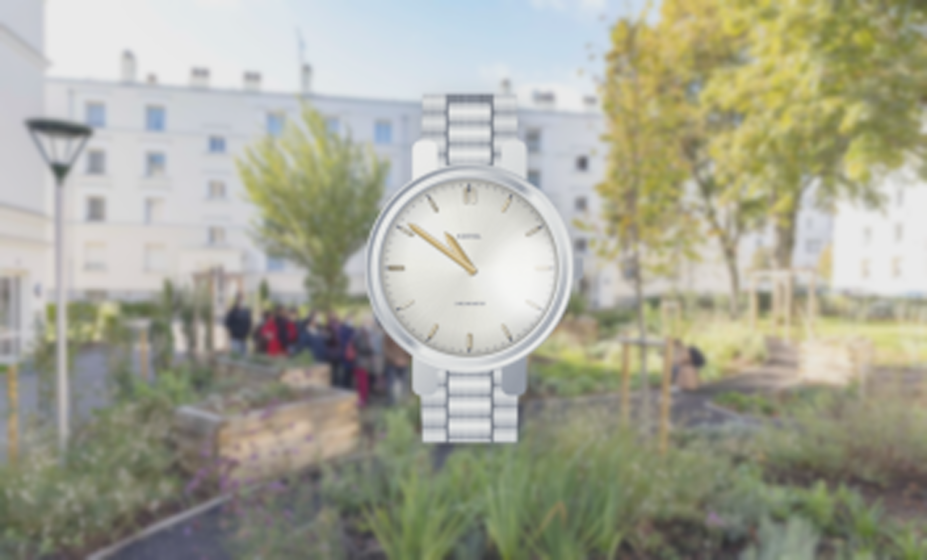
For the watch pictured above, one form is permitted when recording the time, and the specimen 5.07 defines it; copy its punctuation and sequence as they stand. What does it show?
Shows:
10.51
